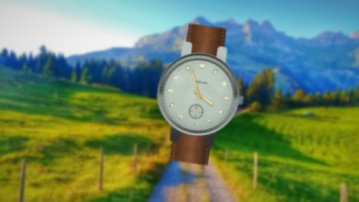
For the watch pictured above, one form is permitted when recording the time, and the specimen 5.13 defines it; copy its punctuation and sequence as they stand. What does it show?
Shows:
3.56
